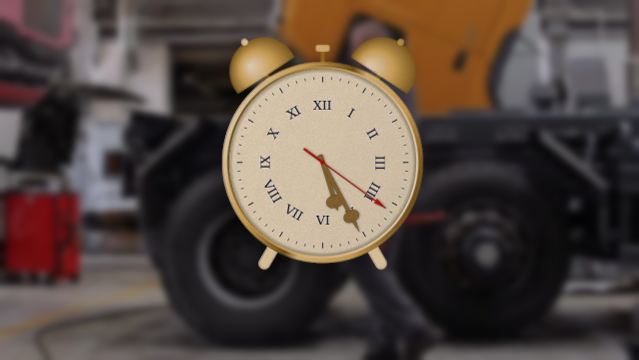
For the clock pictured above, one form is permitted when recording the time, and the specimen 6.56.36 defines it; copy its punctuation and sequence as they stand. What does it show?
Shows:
5.25.21
